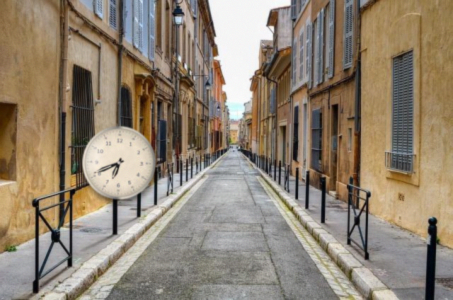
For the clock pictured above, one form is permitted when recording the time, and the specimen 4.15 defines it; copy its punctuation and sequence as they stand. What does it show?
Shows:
6.41
